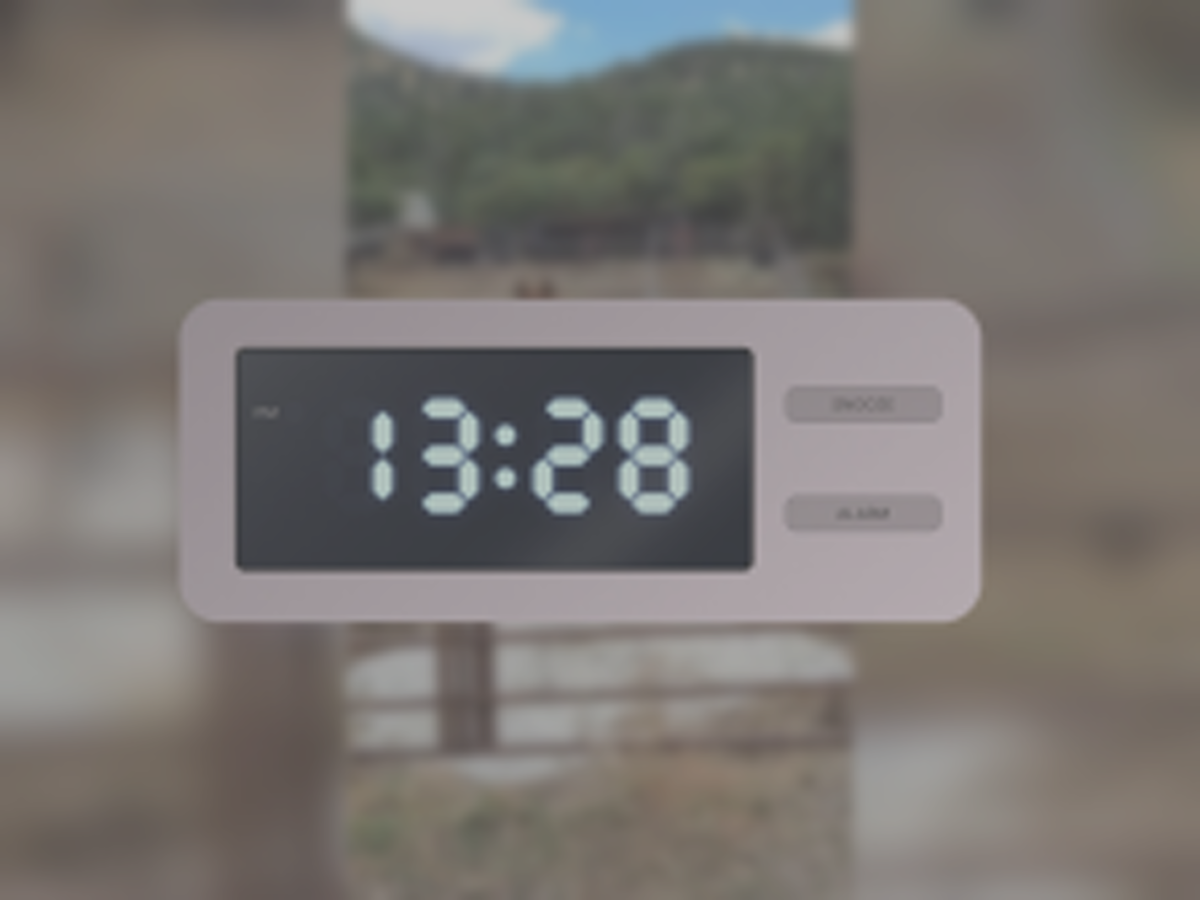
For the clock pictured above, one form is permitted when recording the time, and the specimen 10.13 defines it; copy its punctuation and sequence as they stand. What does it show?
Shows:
13.28
